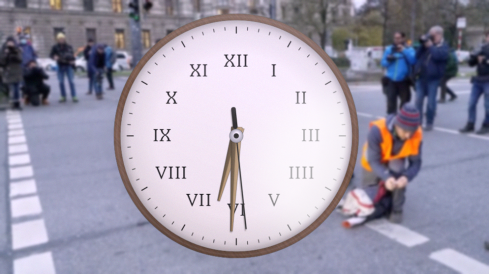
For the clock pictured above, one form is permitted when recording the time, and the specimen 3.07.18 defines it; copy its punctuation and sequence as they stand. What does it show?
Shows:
6.30.29
